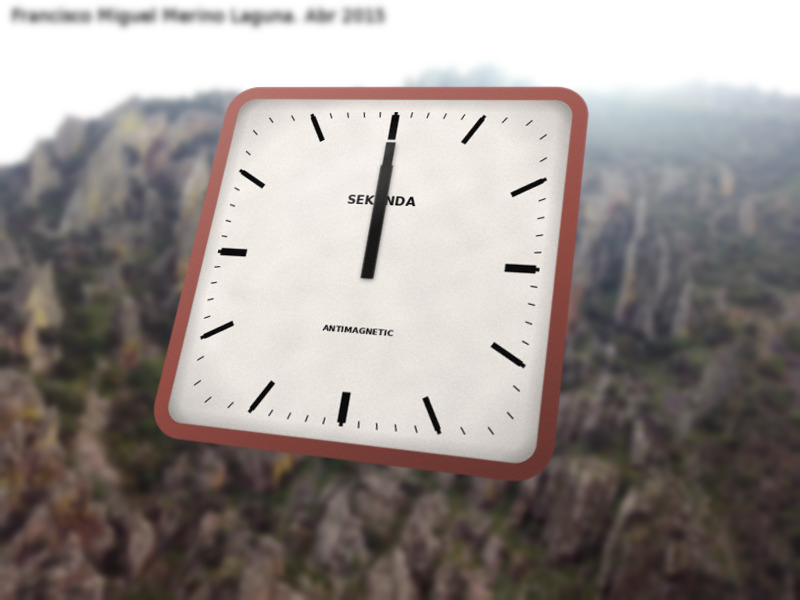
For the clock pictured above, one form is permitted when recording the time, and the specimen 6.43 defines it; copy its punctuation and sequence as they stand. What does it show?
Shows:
12.00
